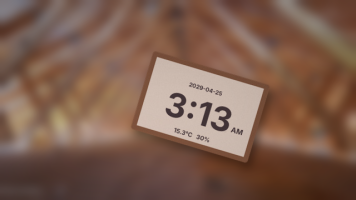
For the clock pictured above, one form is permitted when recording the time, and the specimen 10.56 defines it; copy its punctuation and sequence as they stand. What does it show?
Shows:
3.13
